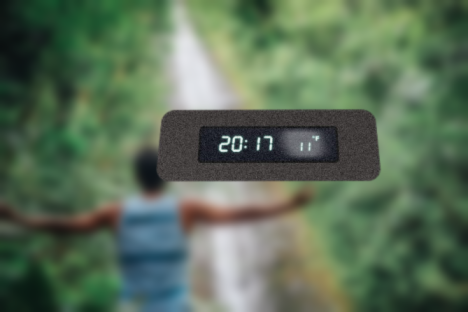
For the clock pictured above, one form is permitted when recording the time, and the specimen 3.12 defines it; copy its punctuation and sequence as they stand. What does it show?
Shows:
20.17
